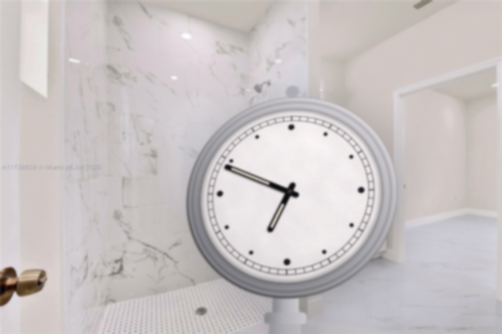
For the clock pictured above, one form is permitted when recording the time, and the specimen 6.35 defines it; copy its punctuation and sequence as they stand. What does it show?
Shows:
6.49
